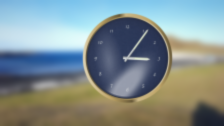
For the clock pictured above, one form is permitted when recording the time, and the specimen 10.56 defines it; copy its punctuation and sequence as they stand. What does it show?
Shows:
3.06
